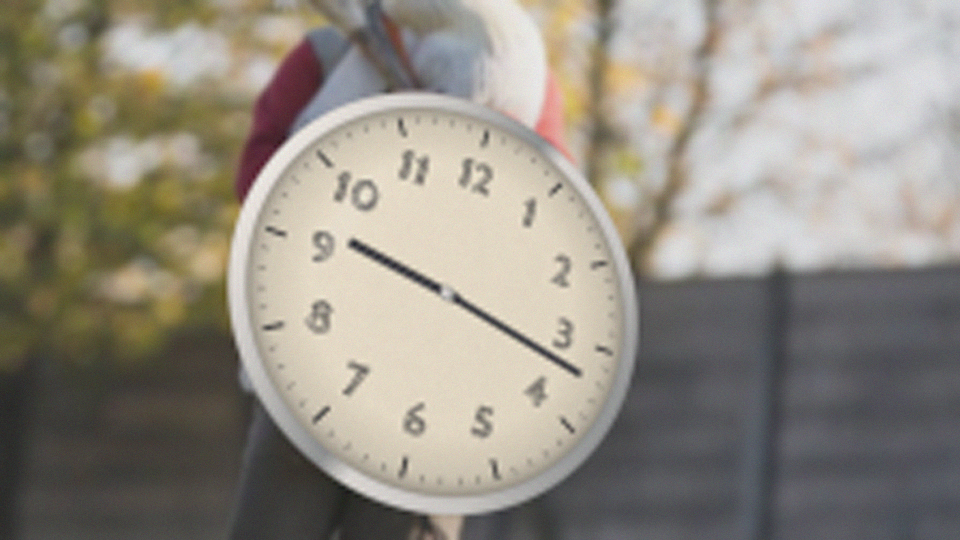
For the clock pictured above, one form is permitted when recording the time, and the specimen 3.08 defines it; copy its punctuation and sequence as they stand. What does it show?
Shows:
9.17
